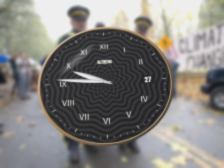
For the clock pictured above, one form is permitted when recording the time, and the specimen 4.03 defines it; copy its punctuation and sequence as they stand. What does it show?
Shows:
9.46
